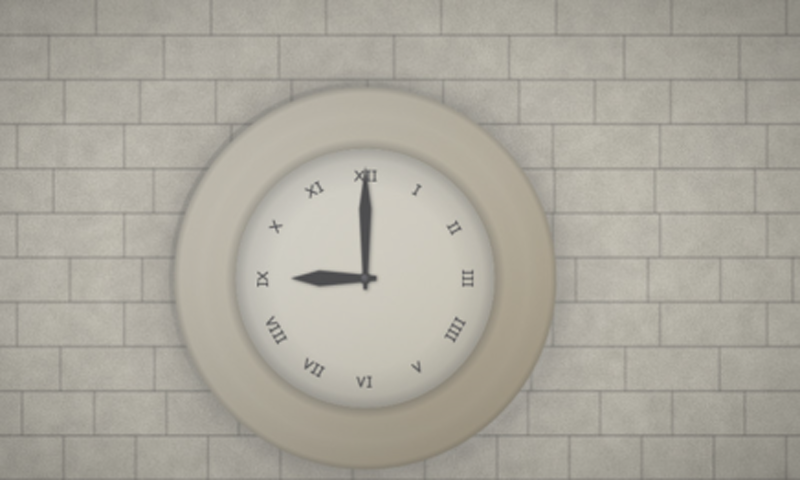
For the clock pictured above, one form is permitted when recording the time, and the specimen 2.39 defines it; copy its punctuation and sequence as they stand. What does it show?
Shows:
9.00
